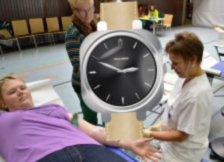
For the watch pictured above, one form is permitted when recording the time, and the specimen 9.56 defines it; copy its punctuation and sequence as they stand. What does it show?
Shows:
2.49
